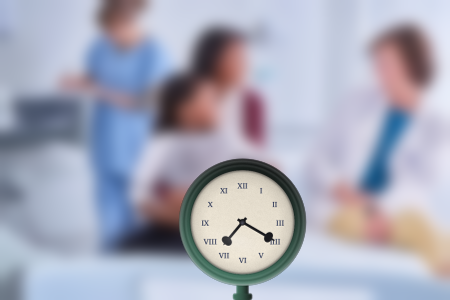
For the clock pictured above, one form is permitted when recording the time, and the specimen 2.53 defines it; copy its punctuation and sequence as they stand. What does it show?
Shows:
7.20
